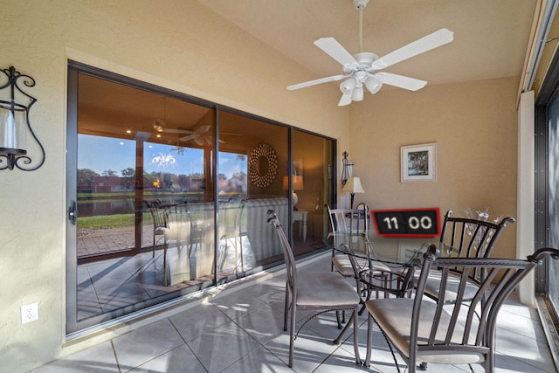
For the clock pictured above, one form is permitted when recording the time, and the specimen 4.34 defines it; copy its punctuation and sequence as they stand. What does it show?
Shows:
11.00
